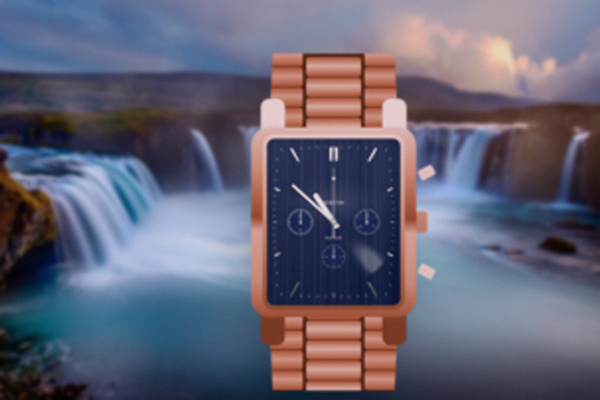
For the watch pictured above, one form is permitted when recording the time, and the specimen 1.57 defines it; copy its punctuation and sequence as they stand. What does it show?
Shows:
10.52
